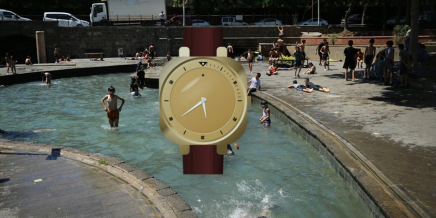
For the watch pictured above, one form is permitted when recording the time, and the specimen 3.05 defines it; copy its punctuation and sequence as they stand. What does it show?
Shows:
5.39
